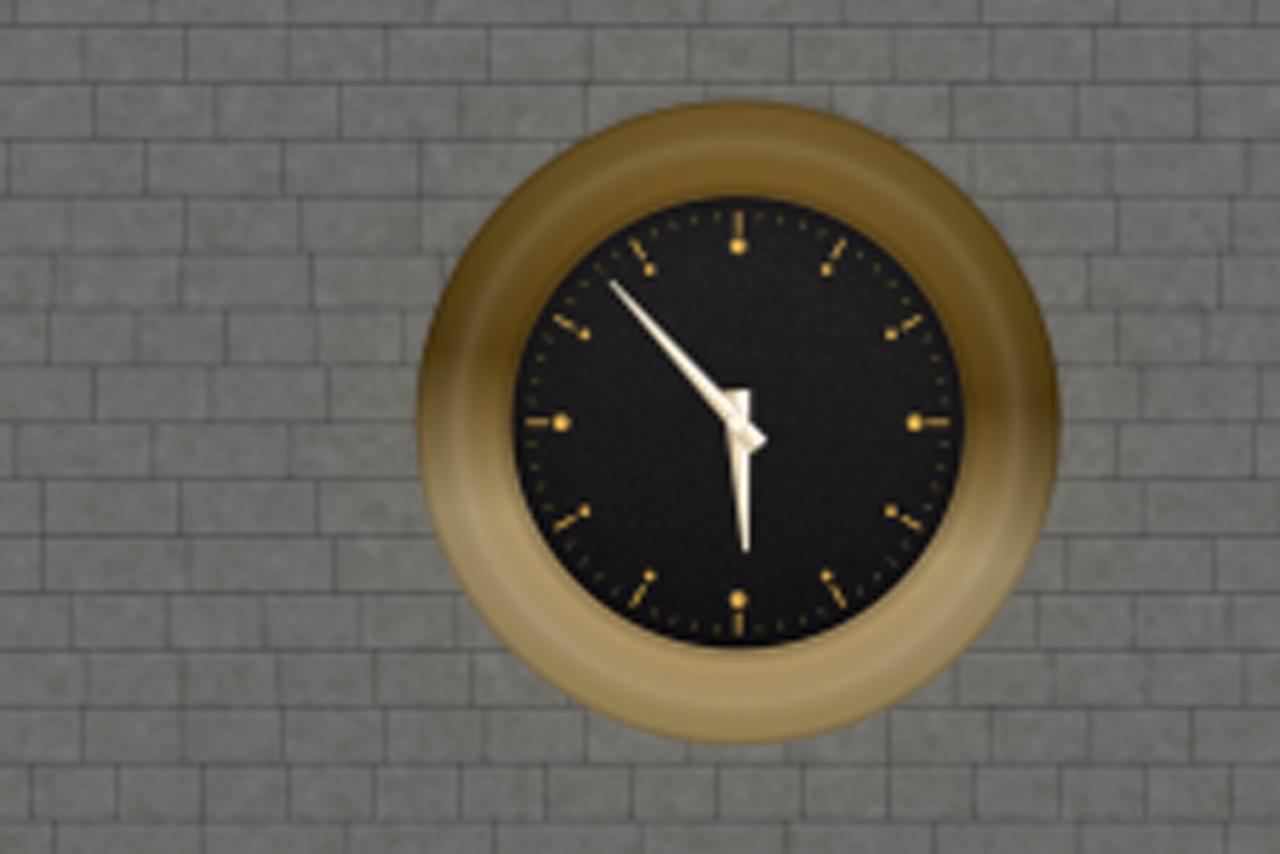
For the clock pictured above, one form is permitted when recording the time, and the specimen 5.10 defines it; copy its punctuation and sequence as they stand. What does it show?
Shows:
5.53
